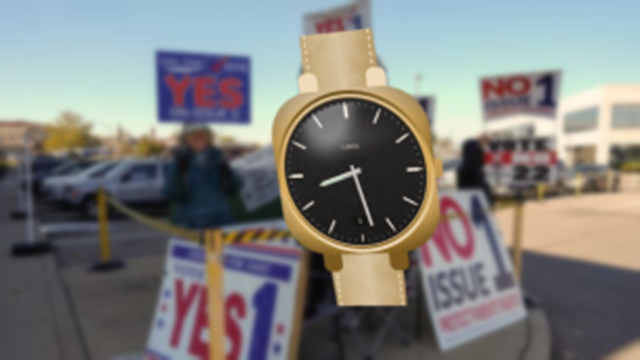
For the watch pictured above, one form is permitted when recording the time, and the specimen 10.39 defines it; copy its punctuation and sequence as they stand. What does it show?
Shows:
8.28
